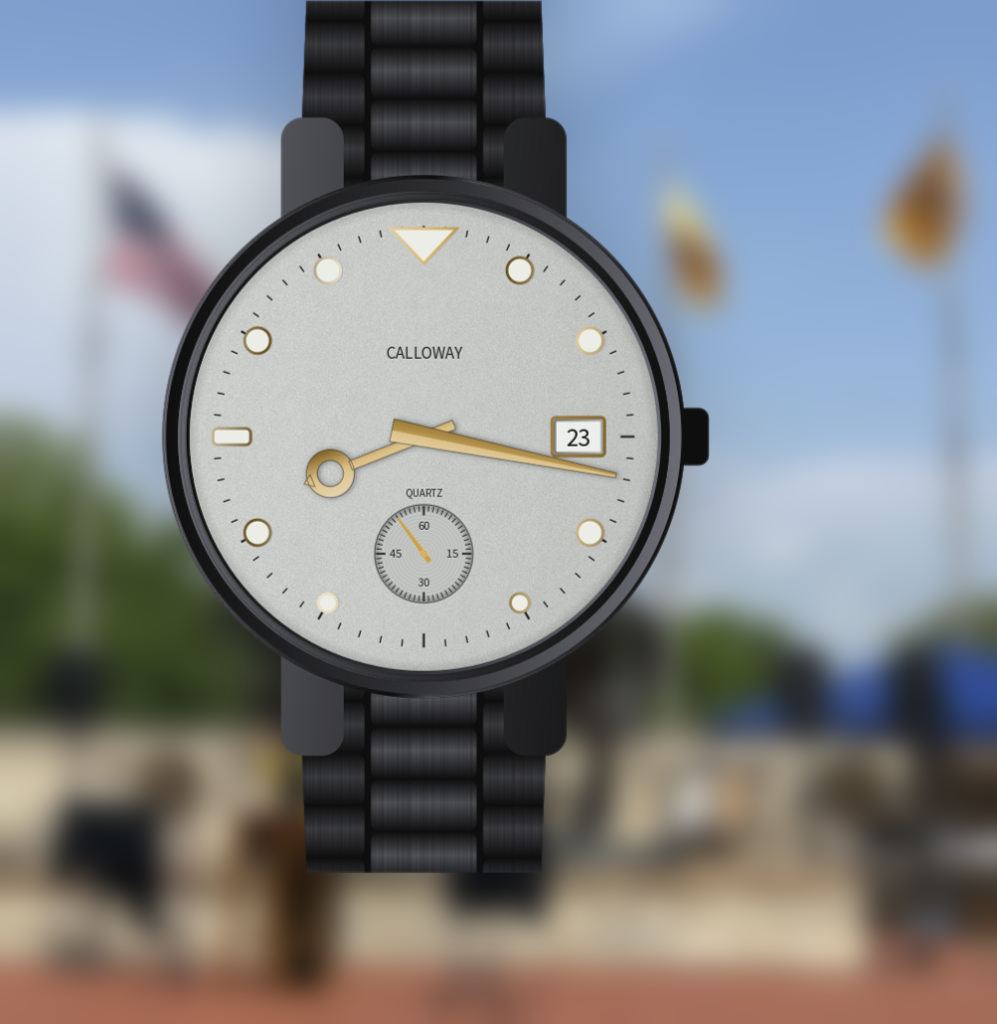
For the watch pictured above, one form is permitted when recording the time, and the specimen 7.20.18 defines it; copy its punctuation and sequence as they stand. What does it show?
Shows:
8.16.54
